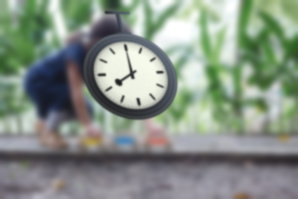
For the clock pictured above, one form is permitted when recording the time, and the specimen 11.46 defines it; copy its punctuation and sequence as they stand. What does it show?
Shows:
8.00
